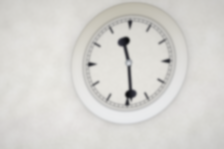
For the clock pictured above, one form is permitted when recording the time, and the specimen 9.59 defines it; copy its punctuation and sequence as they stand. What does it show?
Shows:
11.29
